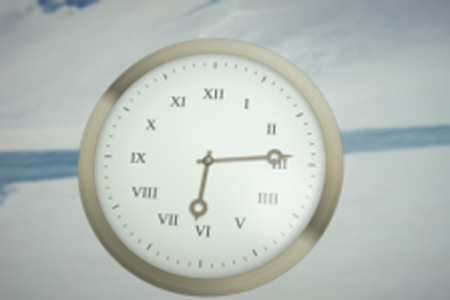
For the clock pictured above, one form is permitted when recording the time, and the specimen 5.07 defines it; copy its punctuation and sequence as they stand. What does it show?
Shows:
6.14
